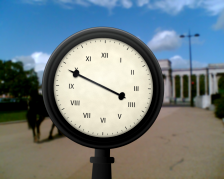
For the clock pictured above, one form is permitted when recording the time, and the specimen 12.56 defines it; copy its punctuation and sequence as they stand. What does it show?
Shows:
3.49
